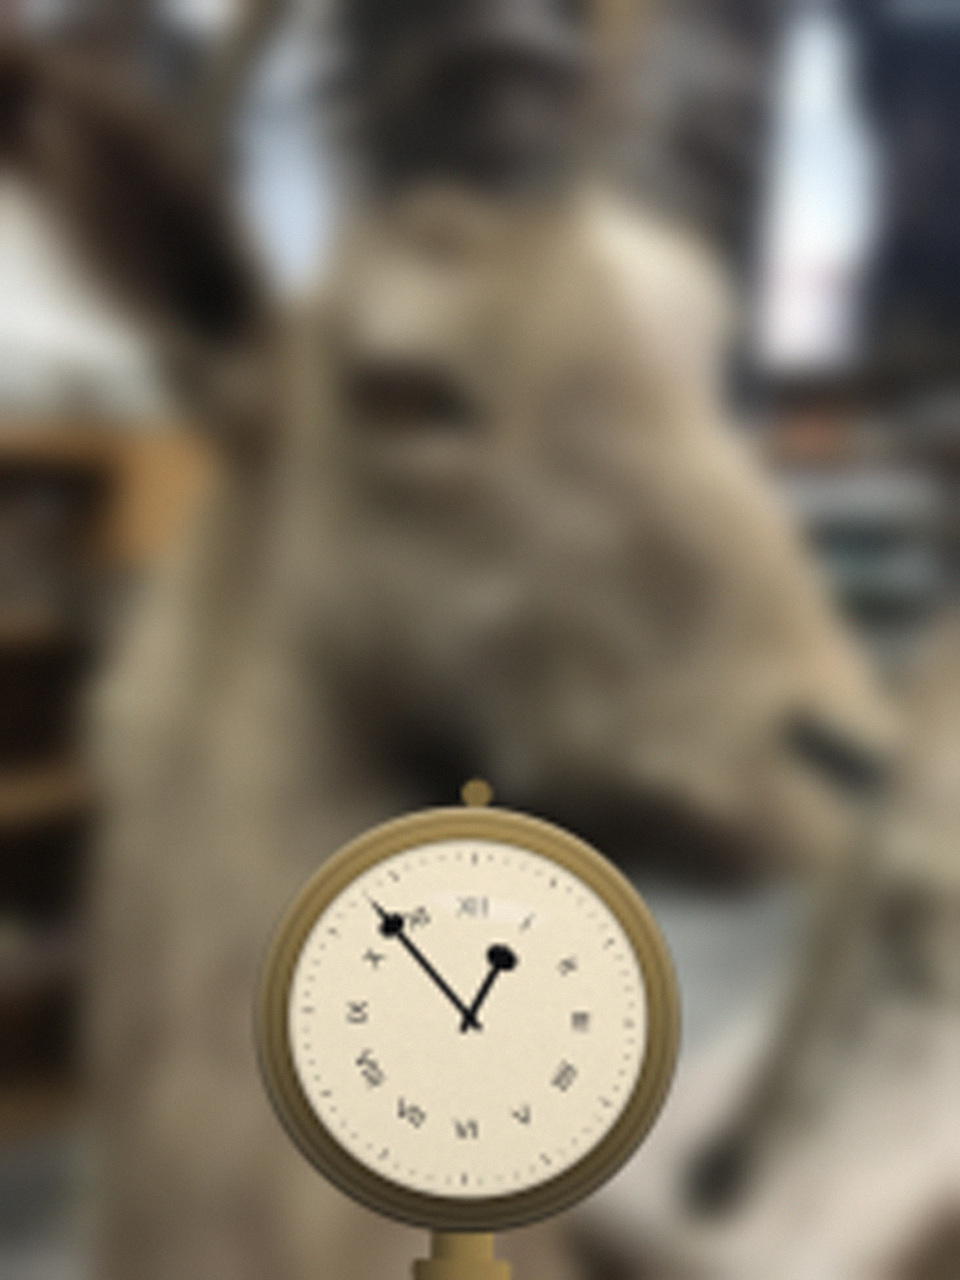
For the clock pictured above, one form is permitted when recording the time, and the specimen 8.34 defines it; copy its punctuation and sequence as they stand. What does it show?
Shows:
12.53
